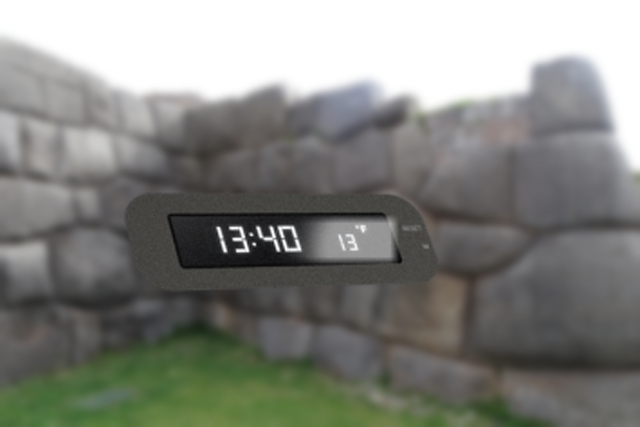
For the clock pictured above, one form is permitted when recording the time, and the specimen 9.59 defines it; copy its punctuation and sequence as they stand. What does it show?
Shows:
13.40
